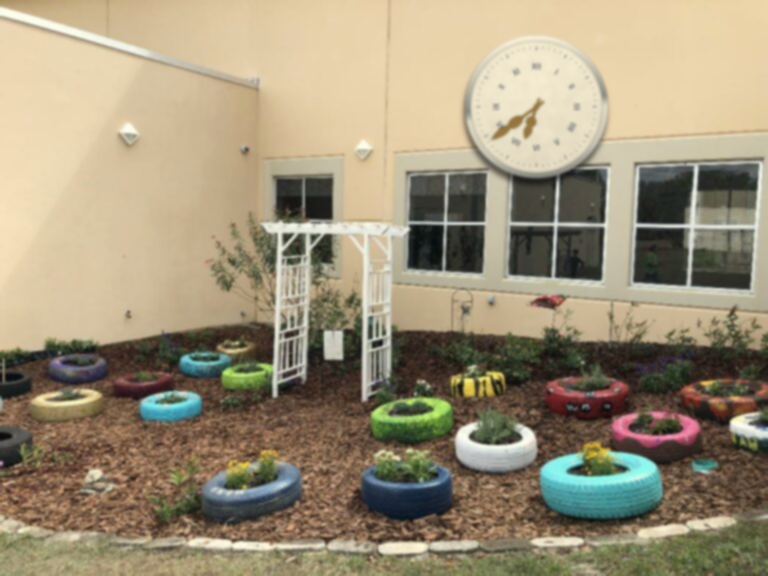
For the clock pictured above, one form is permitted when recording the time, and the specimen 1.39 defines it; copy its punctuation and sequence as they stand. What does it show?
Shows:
6.39
